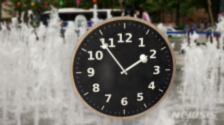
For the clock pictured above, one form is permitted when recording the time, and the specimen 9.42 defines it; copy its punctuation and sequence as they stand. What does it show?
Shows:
1.54
